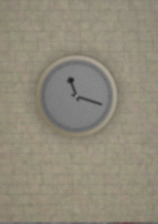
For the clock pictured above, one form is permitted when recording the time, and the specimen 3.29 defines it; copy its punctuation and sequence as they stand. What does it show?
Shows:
11.18
